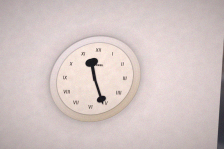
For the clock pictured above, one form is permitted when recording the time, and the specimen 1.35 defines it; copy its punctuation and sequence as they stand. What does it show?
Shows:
11.26
